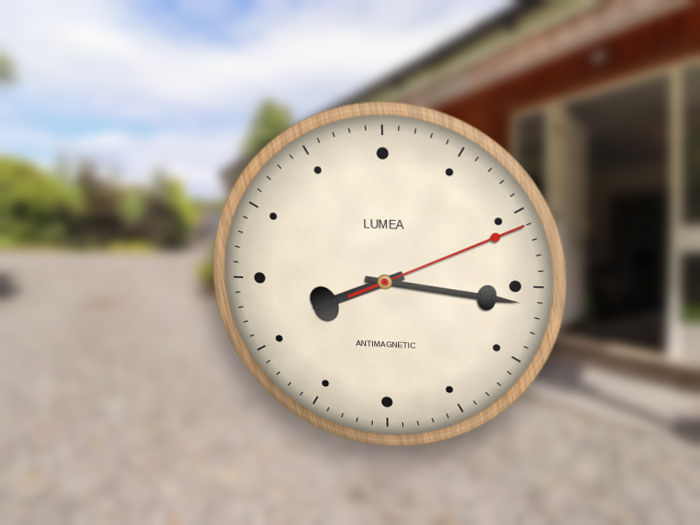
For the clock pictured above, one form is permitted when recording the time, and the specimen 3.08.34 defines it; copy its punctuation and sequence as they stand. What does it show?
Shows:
8.16.11
